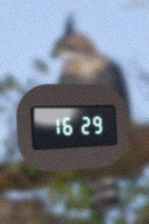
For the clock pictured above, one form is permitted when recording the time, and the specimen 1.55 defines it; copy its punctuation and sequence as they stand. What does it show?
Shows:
16.29
